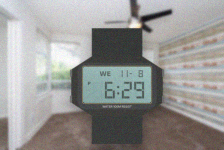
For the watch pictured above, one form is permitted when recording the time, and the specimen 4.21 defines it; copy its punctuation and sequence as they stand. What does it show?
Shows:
6.29
